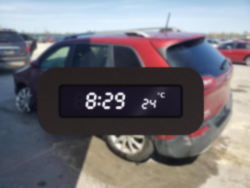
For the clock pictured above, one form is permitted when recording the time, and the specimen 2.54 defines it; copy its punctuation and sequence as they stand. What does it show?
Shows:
8.29
